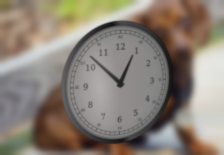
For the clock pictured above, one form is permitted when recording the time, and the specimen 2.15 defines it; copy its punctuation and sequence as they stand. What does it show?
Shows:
12.52
